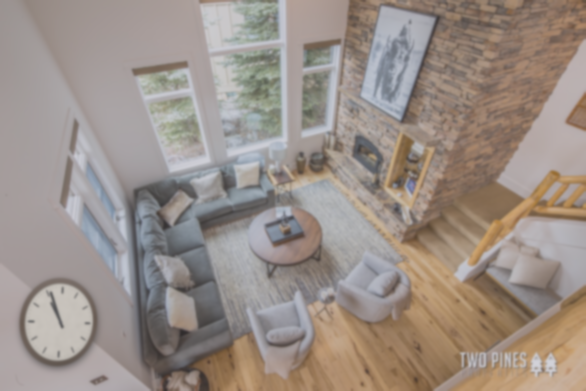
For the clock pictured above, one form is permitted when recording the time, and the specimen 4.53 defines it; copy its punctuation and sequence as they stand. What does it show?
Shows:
10.56
